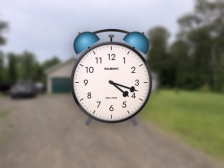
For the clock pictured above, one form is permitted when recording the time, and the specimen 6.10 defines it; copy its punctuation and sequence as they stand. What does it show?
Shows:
4.18
